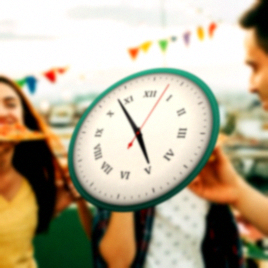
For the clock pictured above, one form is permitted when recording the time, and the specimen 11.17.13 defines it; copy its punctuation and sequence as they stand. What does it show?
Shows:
4.53.03
